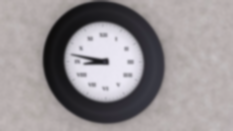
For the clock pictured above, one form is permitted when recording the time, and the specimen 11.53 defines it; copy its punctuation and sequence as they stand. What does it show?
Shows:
8.47
